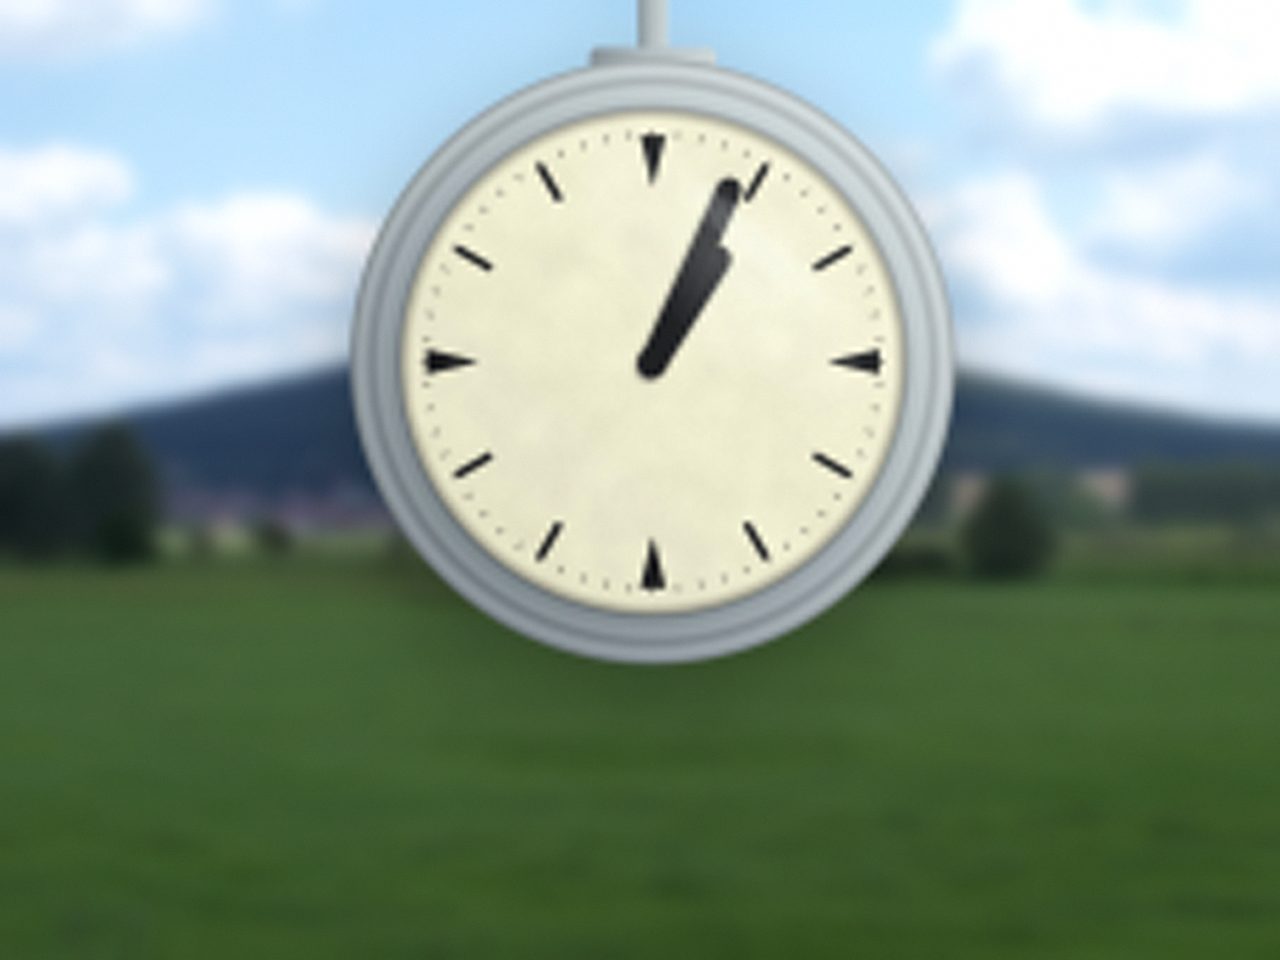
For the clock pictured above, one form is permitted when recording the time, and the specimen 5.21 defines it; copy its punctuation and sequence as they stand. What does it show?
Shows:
1.04
